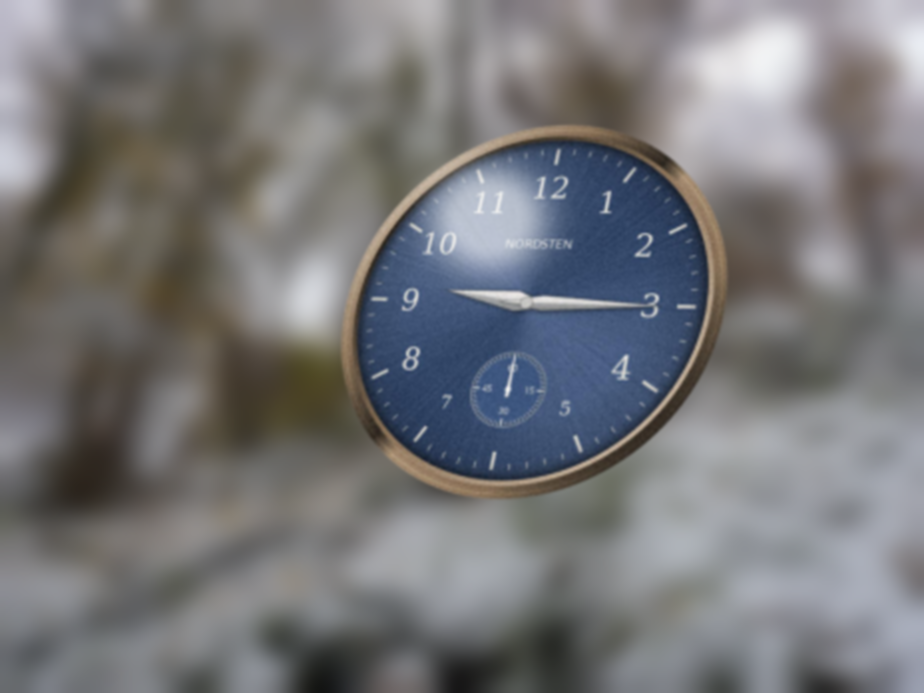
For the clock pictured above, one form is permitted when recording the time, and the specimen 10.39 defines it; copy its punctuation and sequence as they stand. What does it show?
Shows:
9.15
